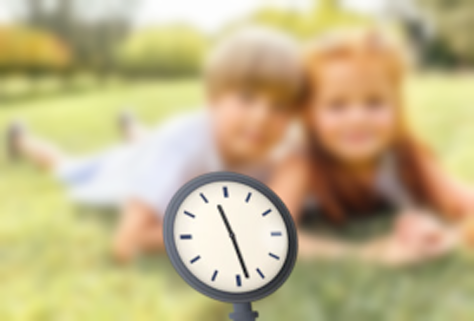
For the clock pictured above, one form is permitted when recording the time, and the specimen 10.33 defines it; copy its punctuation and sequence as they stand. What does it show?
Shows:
11.28
